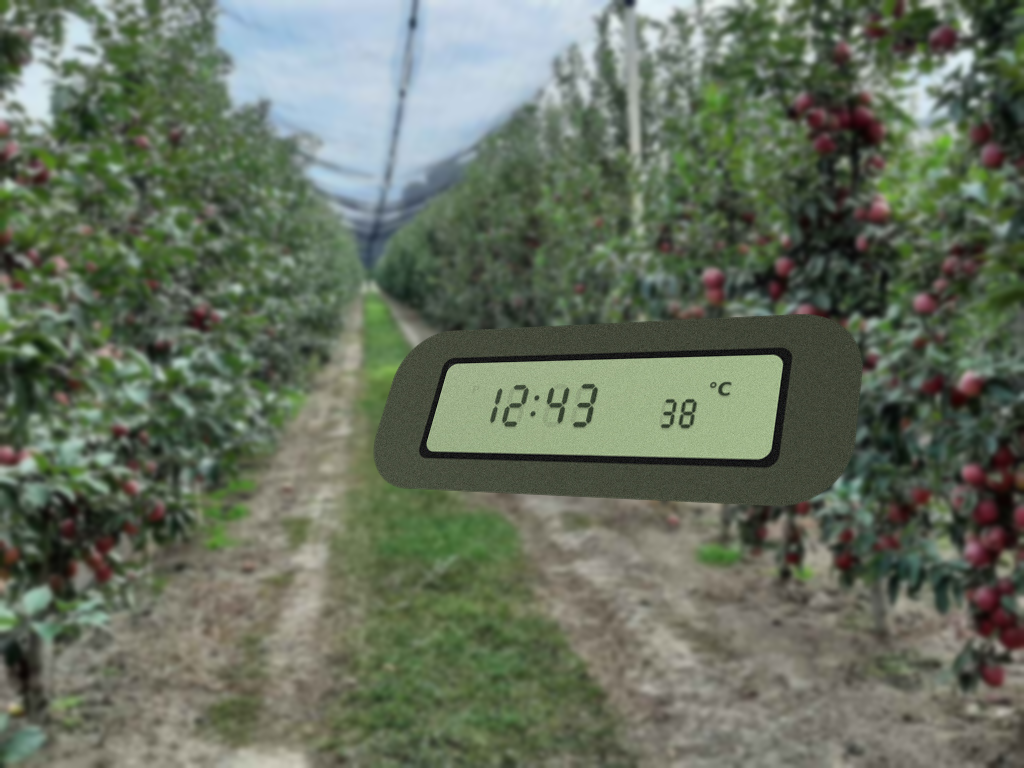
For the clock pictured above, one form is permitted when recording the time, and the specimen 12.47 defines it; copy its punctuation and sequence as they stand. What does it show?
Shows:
12.43
